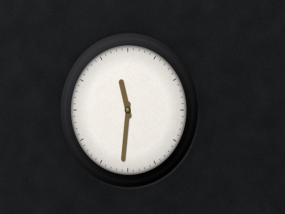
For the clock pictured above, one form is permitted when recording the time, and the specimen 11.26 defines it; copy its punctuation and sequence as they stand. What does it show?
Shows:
11.31
